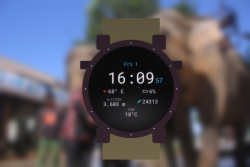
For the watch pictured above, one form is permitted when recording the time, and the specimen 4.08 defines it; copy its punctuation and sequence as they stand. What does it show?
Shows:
16.09
